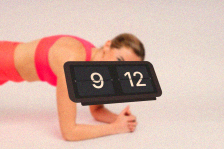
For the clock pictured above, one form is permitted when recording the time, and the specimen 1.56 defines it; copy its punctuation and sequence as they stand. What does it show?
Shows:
9.12
